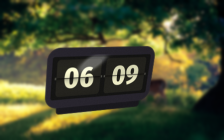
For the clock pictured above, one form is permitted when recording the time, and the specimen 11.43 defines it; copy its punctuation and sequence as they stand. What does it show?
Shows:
6.09
